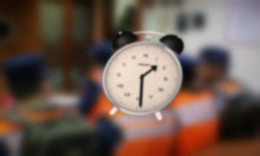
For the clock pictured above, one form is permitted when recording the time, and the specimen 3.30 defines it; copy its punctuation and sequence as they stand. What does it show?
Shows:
1.29
